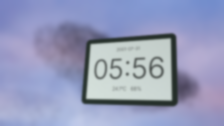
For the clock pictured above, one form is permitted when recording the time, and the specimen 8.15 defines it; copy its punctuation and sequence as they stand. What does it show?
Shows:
5.56
